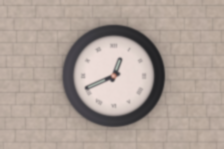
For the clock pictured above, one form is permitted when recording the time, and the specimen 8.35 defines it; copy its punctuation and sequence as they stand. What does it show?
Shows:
12.41
